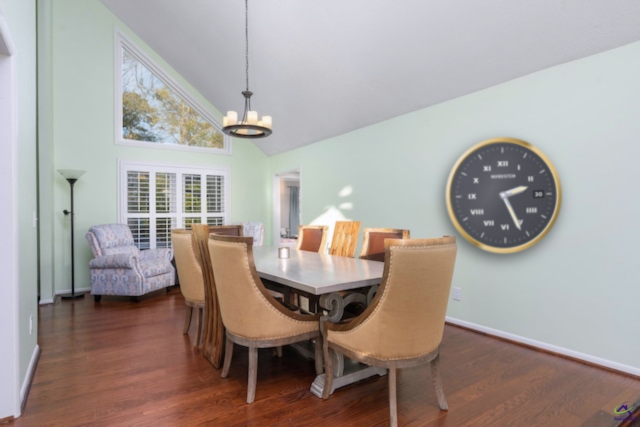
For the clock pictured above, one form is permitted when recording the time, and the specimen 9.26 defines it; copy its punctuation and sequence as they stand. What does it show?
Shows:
2.26
